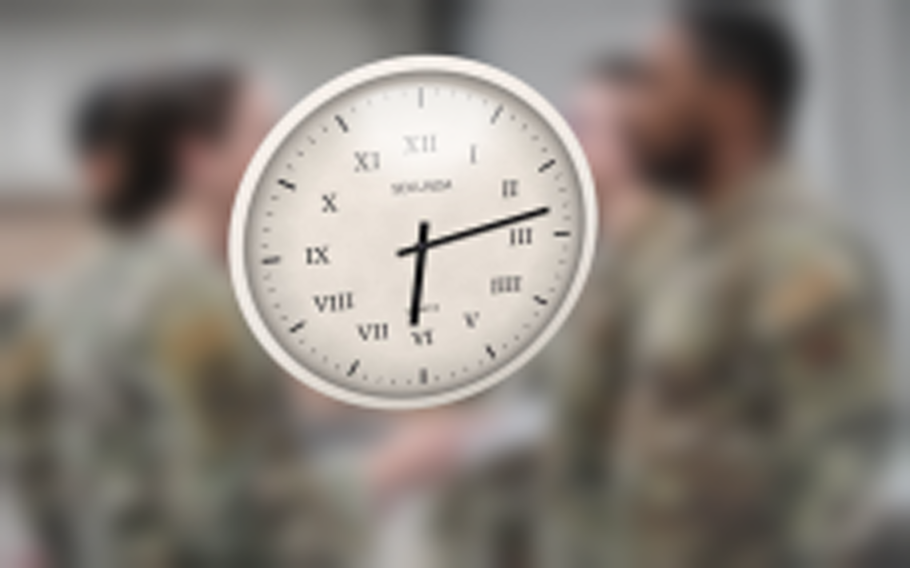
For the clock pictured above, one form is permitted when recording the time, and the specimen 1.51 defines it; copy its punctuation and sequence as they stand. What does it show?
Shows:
6.13
